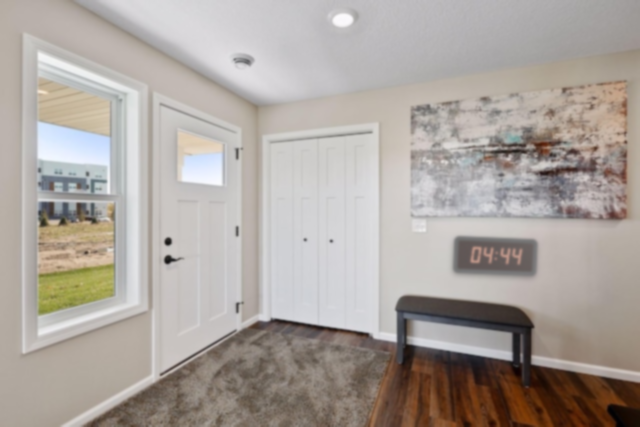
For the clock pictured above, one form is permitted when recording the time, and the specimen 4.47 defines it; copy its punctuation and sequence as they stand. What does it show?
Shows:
4.44
